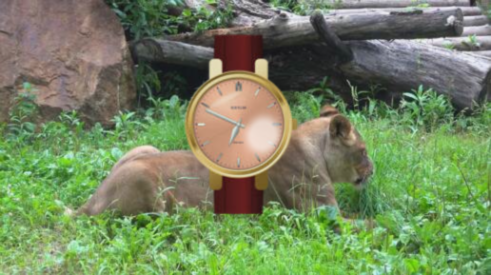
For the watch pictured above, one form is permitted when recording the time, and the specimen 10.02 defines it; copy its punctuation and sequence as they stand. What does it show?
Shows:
6.49
